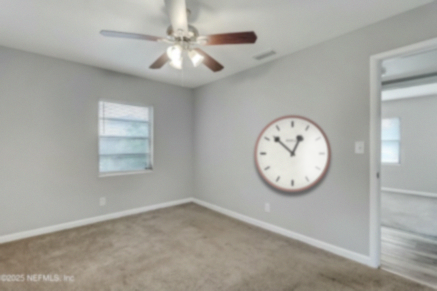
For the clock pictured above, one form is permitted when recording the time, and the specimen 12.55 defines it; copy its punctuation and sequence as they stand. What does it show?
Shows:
12.52
